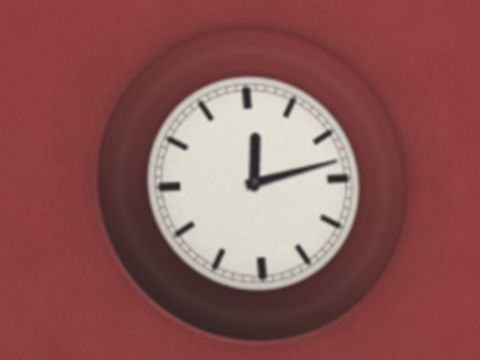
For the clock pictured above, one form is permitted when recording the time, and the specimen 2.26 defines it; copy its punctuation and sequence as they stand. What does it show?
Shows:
12.13
